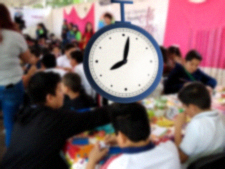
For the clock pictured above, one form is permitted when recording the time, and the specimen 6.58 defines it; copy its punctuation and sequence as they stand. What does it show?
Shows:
8.02
